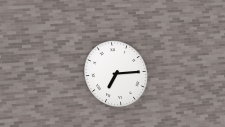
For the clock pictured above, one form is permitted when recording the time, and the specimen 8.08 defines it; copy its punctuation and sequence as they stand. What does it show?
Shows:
7.15
